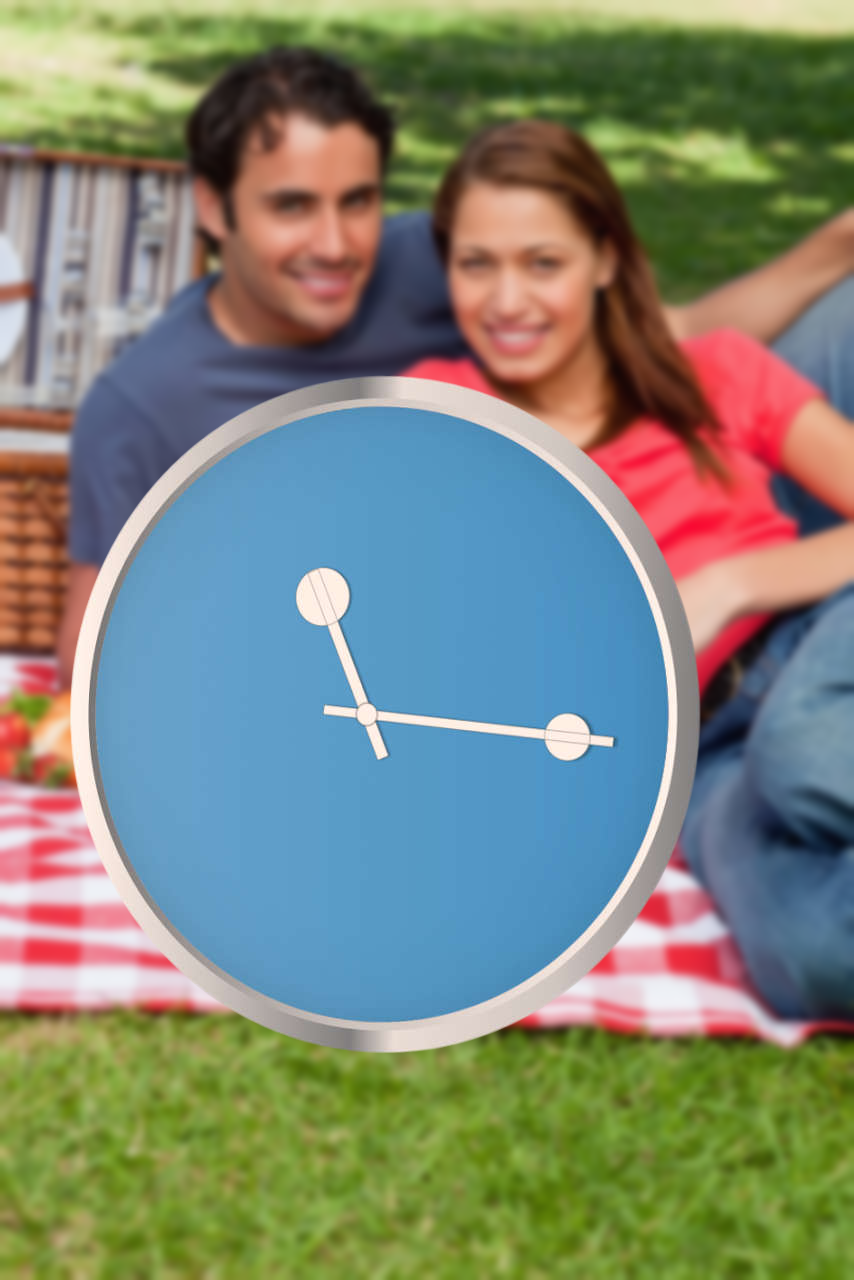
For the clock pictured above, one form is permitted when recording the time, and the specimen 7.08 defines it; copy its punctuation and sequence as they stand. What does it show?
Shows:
11.16
